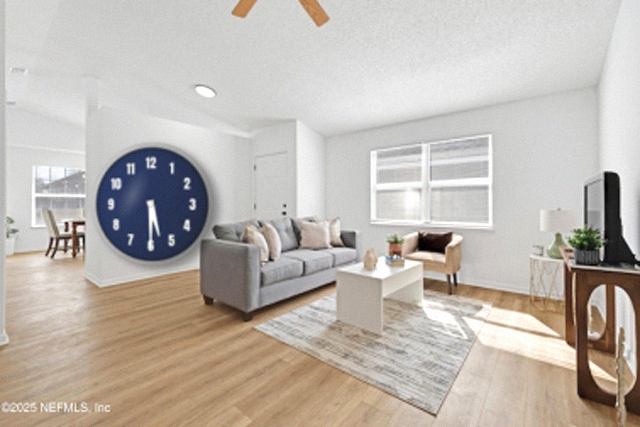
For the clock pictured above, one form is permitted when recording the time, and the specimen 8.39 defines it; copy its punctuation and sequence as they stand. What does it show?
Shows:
5.30
